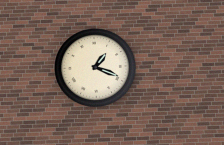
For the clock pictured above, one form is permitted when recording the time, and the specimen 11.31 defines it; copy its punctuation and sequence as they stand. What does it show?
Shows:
1.19
